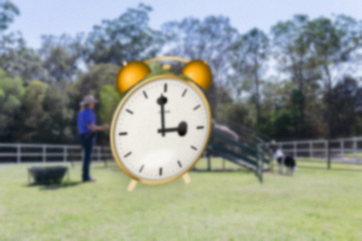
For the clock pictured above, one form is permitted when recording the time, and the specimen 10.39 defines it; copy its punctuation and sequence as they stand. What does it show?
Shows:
2.59
